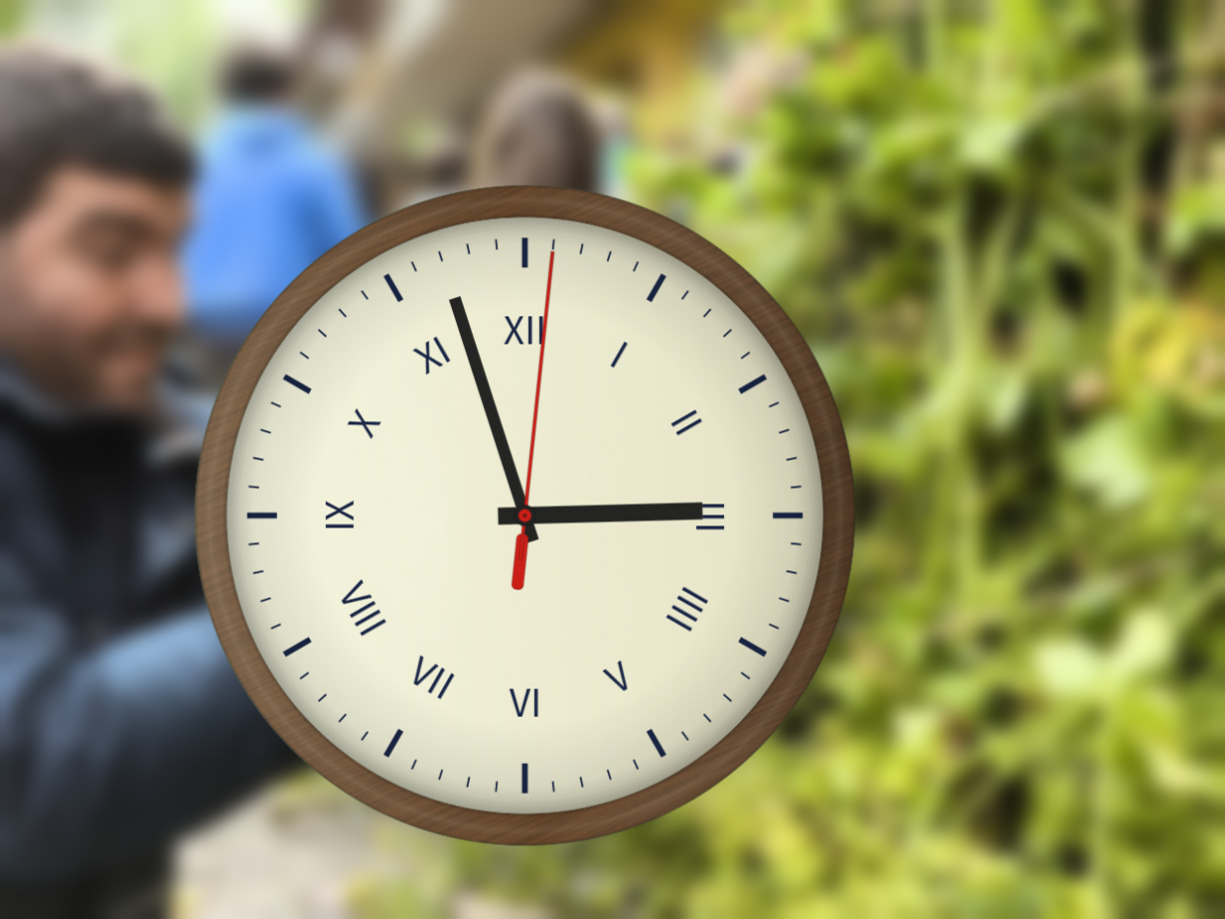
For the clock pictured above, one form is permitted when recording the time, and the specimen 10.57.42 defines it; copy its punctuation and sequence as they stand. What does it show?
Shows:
2.57.01
